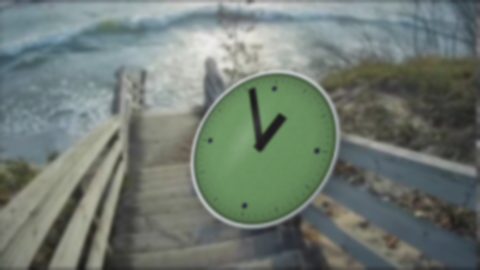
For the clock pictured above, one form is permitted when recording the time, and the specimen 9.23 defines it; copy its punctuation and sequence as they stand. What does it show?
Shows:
12.56
